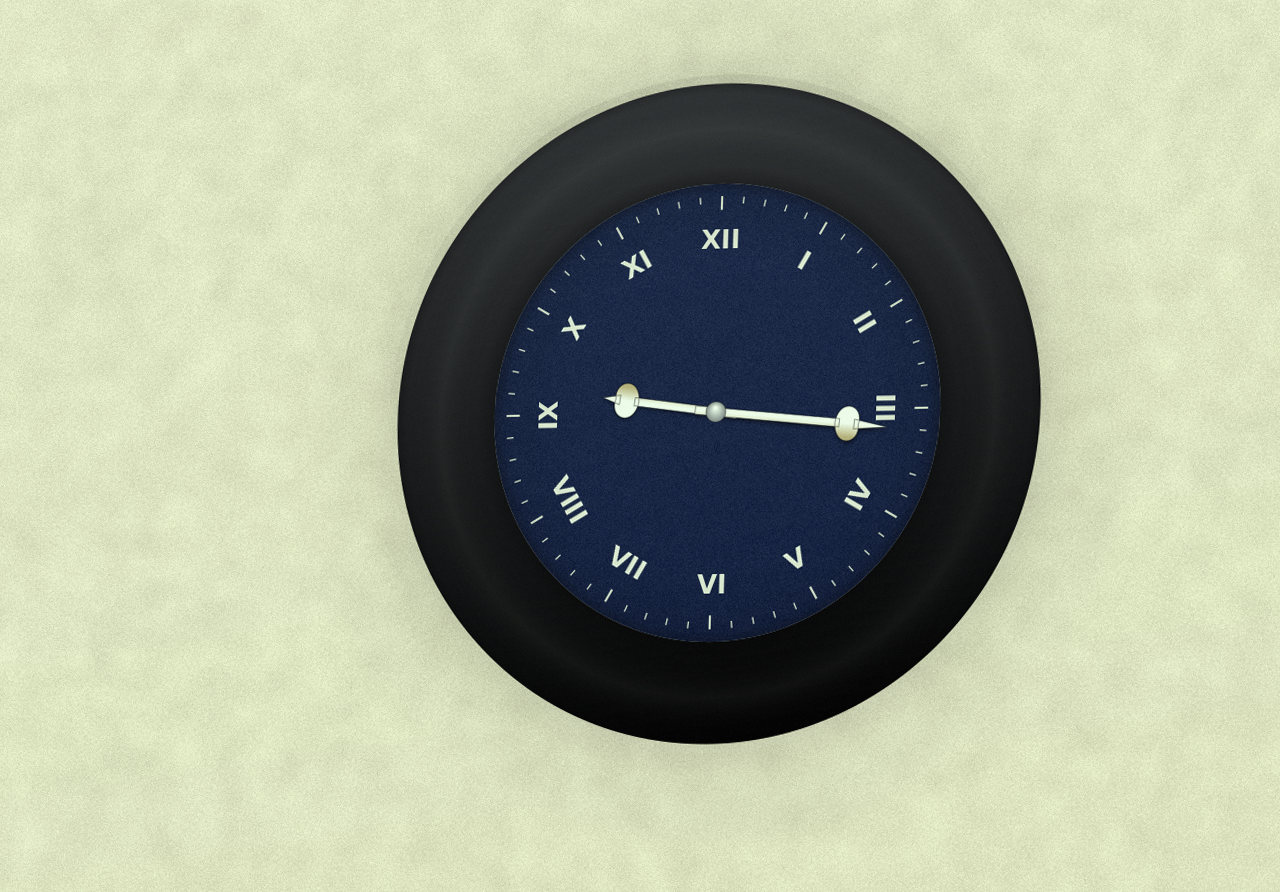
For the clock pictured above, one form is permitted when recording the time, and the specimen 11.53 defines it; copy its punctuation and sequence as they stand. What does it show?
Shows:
9.16
